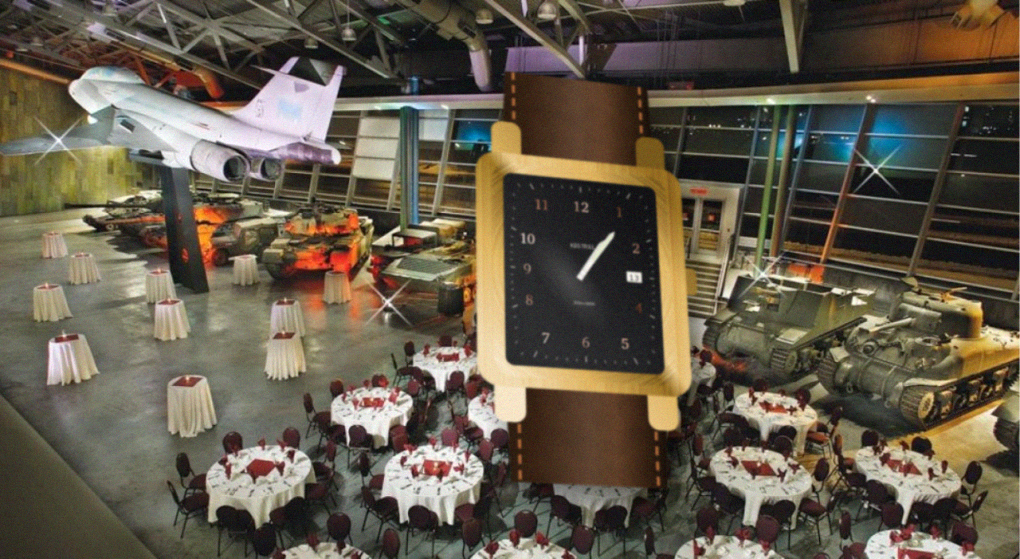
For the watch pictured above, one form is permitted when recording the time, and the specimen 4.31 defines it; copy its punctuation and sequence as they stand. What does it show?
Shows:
1.06
